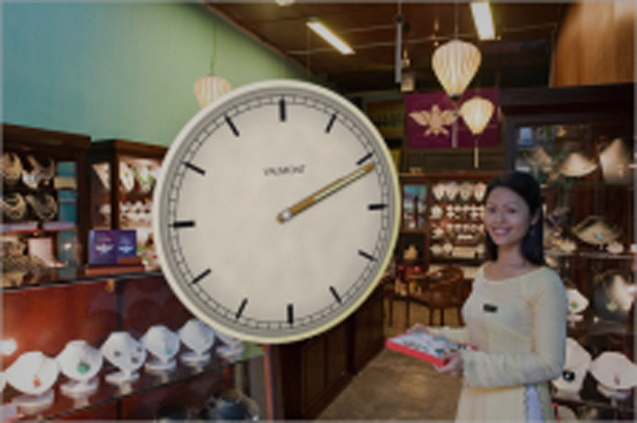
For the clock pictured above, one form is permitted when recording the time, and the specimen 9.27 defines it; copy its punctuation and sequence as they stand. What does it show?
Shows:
2.11
